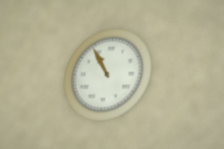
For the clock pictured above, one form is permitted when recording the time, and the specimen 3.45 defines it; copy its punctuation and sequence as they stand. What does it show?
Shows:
10.54
